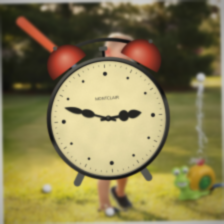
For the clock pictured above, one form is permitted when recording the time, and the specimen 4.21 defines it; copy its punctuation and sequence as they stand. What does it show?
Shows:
2.48
